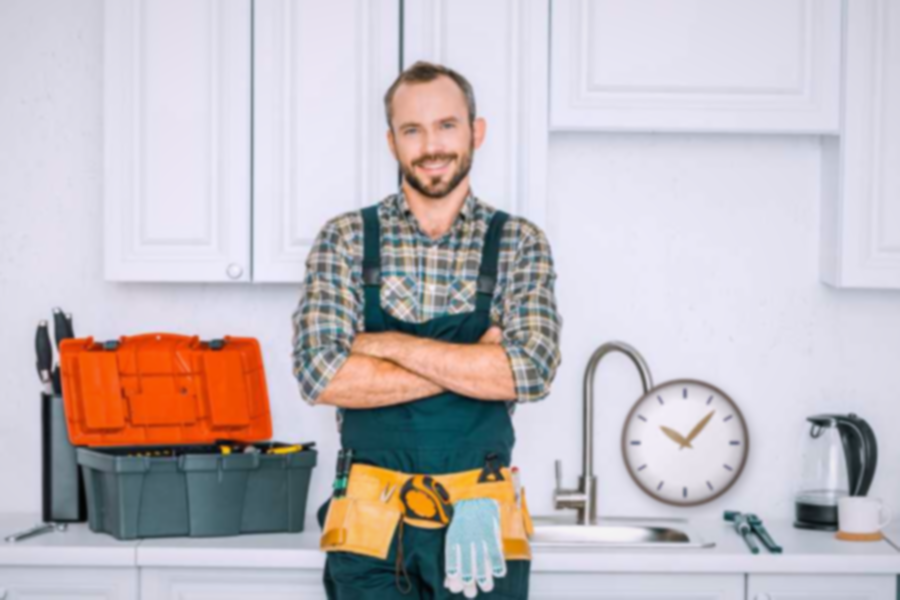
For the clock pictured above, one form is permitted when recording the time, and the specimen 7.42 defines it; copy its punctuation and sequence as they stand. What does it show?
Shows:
10.07
